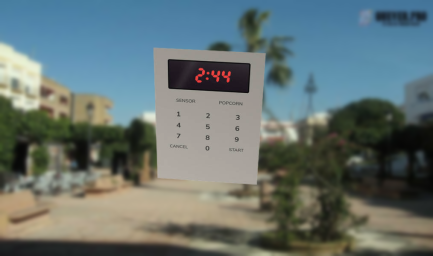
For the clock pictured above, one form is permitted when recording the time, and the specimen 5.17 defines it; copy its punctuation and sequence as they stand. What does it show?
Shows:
2.44
